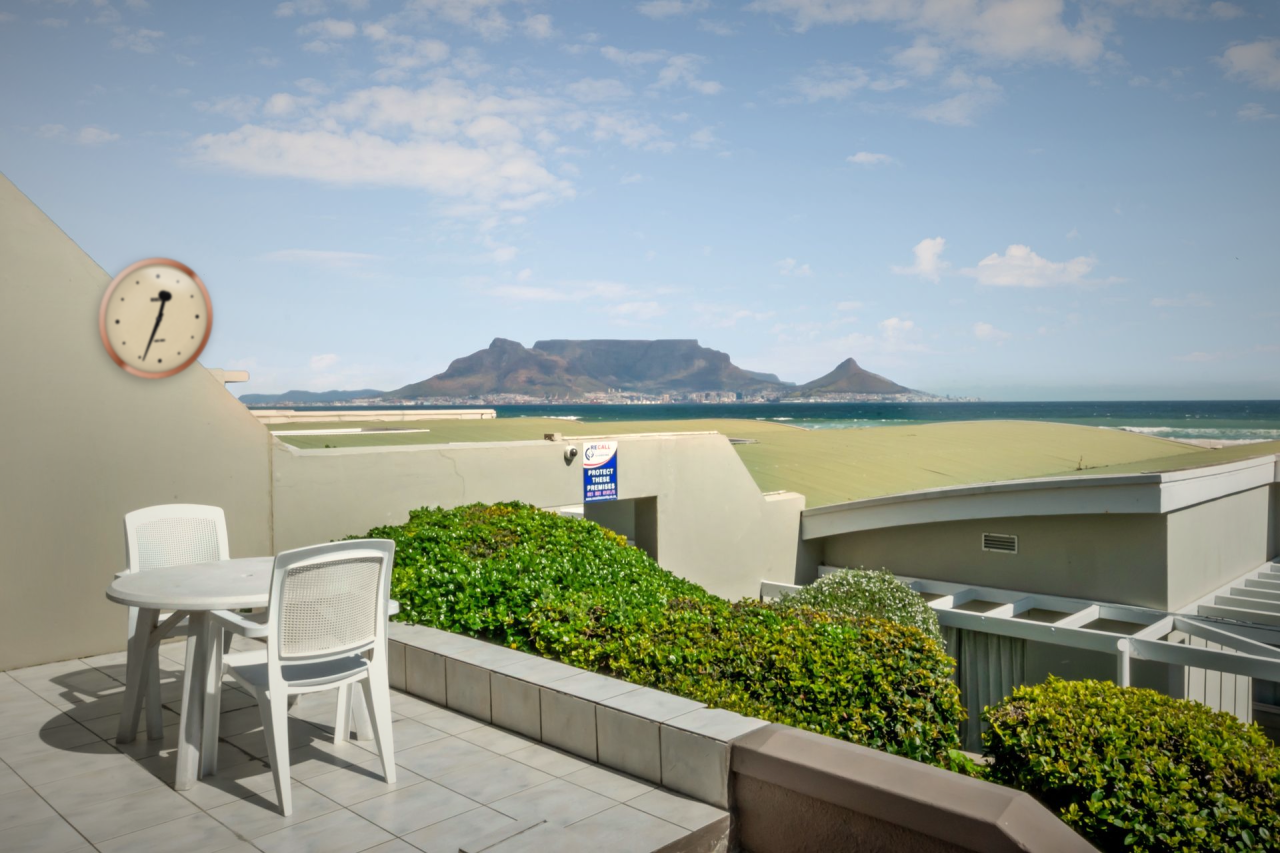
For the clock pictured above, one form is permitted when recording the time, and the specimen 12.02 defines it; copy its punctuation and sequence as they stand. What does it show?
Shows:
12.34
